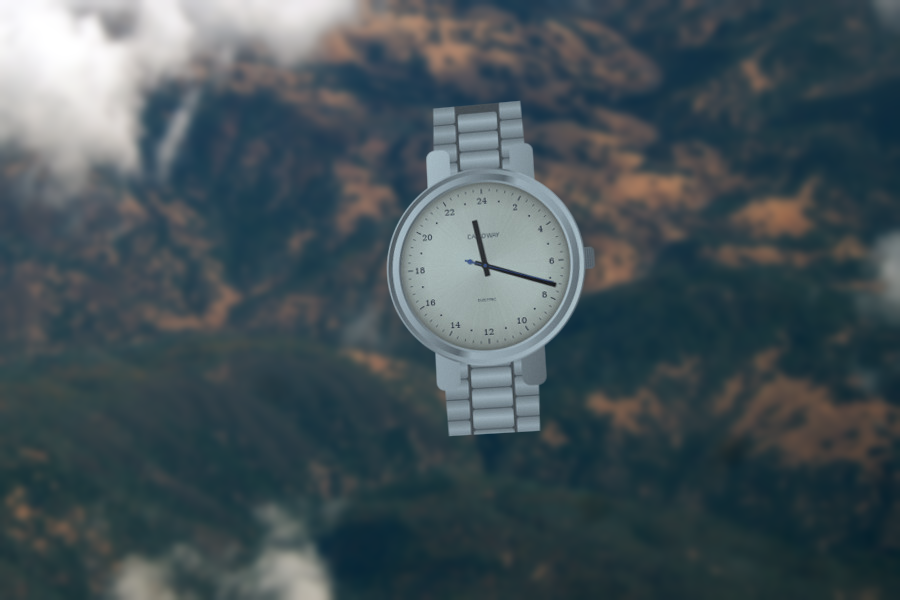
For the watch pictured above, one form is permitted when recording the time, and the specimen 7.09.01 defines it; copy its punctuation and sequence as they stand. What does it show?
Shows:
23.18.18
